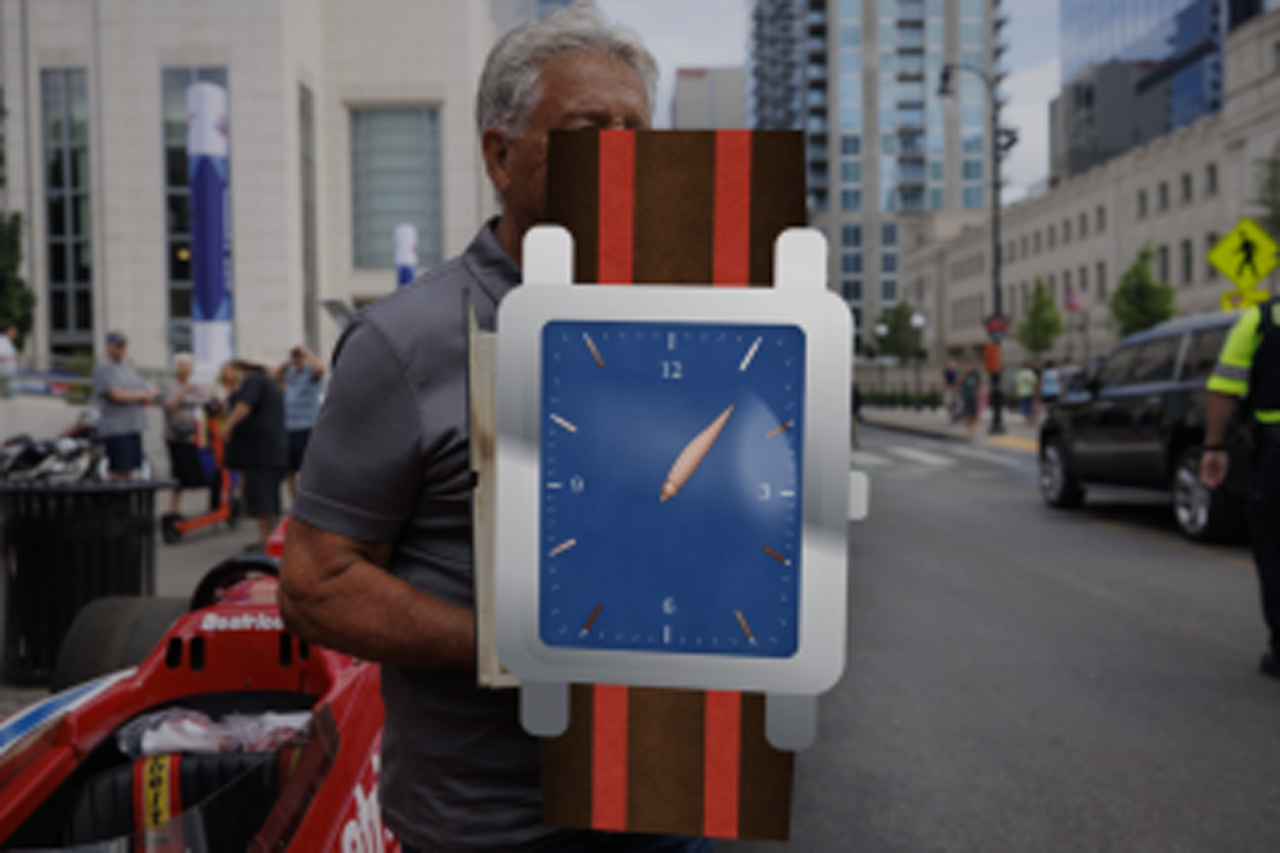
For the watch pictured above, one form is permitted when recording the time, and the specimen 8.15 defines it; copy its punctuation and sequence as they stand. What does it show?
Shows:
1.06
